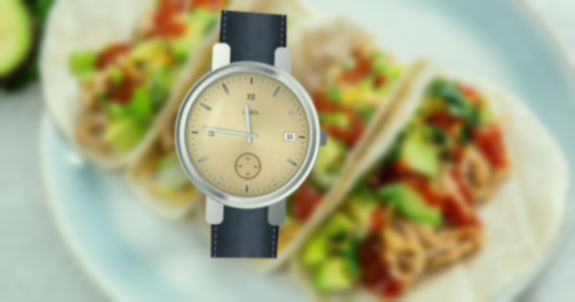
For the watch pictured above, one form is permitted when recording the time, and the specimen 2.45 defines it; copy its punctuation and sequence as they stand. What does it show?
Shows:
11.46
